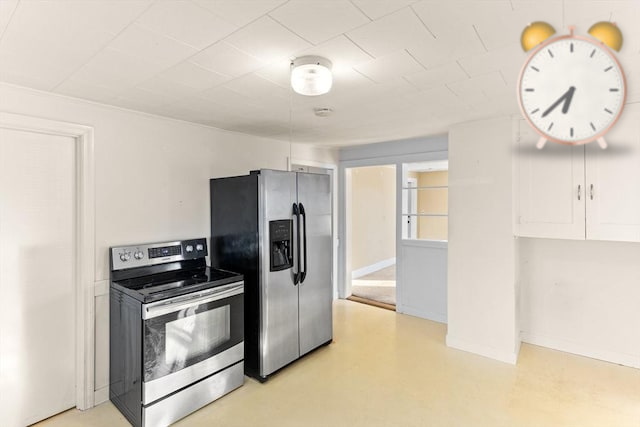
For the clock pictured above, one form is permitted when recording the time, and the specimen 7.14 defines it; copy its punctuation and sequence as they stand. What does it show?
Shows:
6.38
